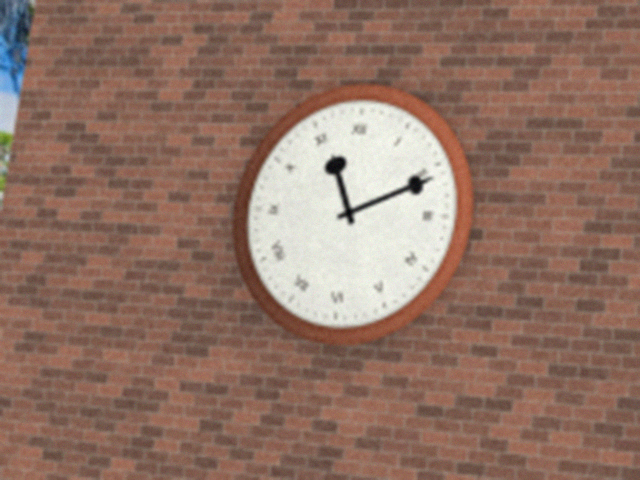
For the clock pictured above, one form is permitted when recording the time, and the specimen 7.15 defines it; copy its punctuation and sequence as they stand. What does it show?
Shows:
11.11
